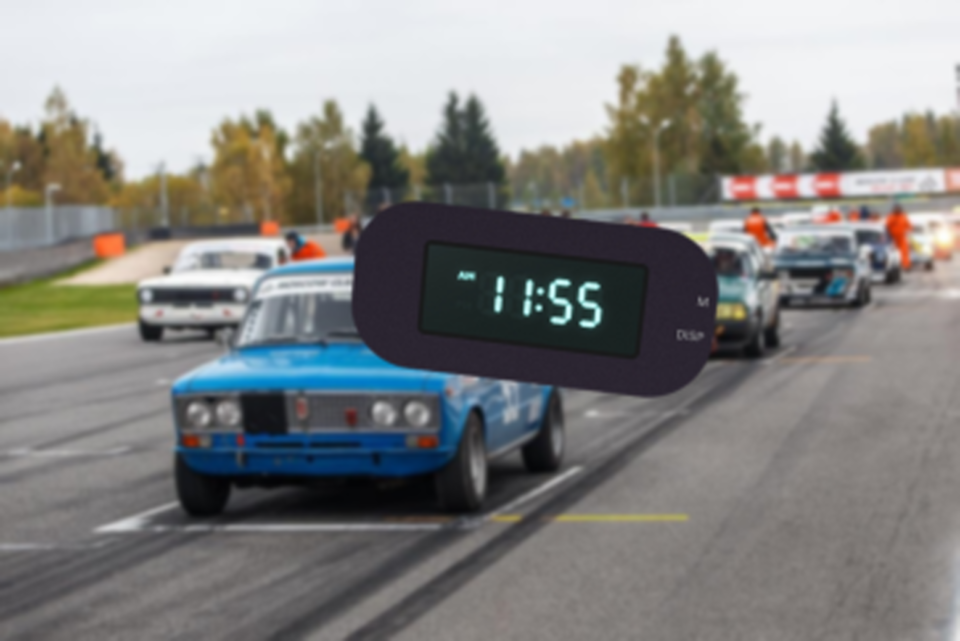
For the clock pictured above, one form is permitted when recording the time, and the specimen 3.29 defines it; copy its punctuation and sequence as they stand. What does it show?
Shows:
11.55
